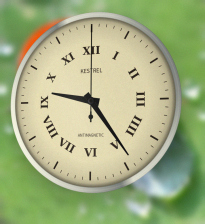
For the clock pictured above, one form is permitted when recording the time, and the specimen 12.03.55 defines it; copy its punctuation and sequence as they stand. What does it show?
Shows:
9.24.00
